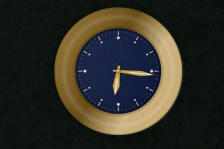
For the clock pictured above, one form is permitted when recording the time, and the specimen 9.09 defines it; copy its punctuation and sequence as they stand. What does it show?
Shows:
6.16
